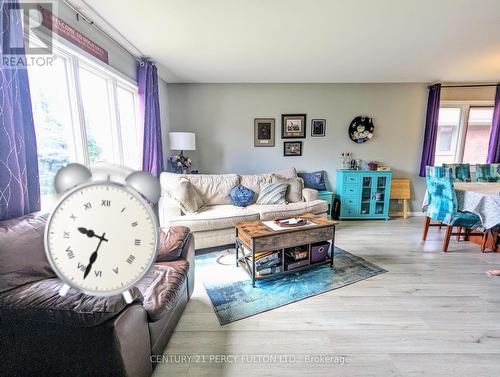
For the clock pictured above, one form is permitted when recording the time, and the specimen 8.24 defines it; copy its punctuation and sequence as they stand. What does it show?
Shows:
9.33
